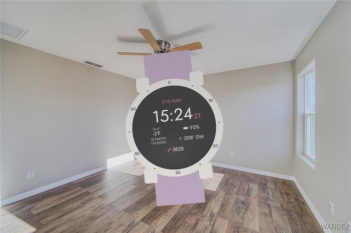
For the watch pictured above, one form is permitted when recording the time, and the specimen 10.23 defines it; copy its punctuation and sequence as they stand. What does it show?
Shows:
15.24
